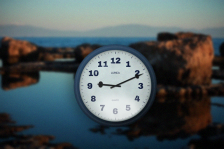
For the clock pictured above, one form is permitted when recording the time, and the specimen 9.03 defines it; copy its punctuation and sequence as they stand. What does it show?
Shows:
9.11
